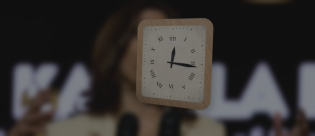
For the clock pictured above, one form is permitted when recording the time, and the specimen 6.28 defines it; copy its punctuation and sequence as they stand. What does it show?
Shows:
12.16
